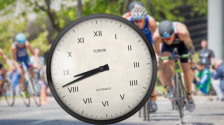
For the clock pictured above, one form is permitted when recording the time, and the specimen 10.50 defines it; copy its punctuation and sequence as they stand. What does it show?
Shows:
8.42
